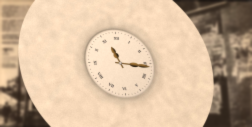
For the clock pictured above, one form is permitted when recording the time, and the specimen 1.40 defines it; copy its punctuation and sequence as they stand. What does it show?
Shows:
11.16
